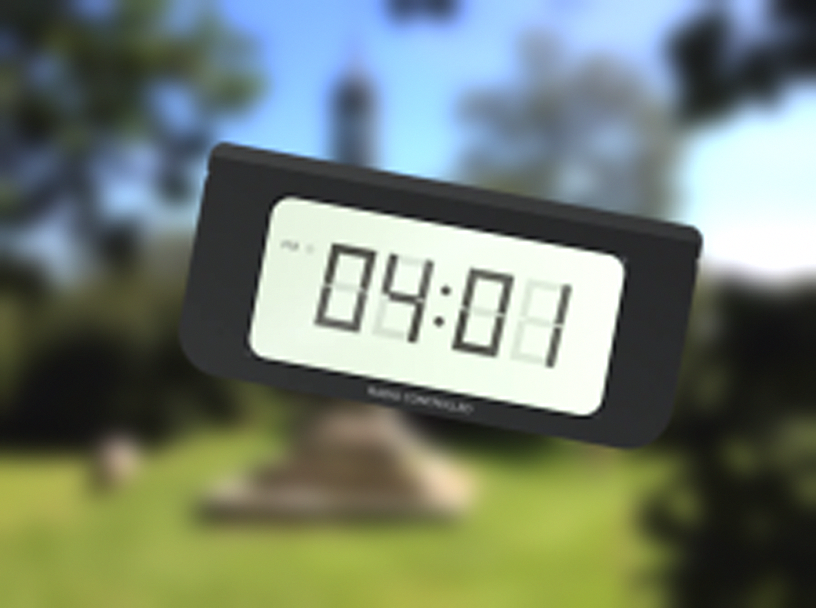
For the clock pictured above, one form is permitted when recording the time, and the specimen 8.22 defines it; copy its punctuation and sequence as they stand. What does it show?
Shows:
4.01
